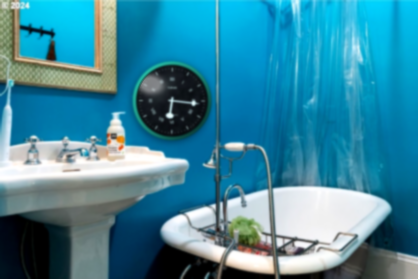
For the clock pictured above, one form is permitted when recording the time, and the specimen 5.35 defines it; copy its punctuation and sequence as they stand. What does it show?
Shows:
6.16
